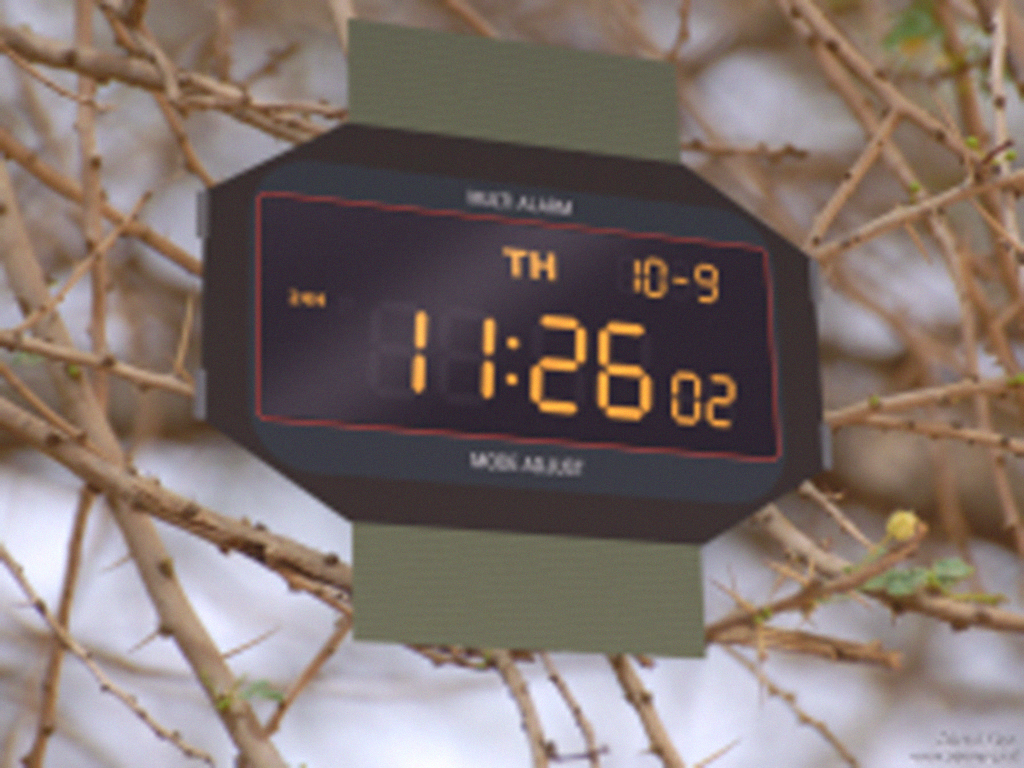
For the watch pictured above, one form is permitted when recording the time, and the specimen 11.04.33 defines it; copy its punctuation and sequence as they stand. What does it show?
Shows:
11.26.02
